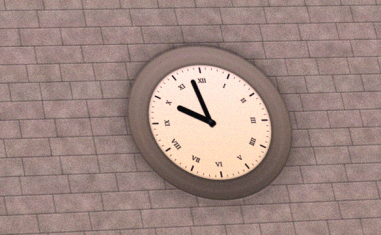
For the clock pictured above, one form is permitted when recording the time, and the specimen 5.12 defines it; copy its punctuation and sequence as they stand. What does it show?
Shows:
9.58
